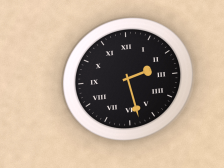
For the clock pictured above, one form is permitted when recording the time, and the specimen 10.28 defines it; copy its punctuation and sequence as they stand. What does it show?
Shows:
2.28
